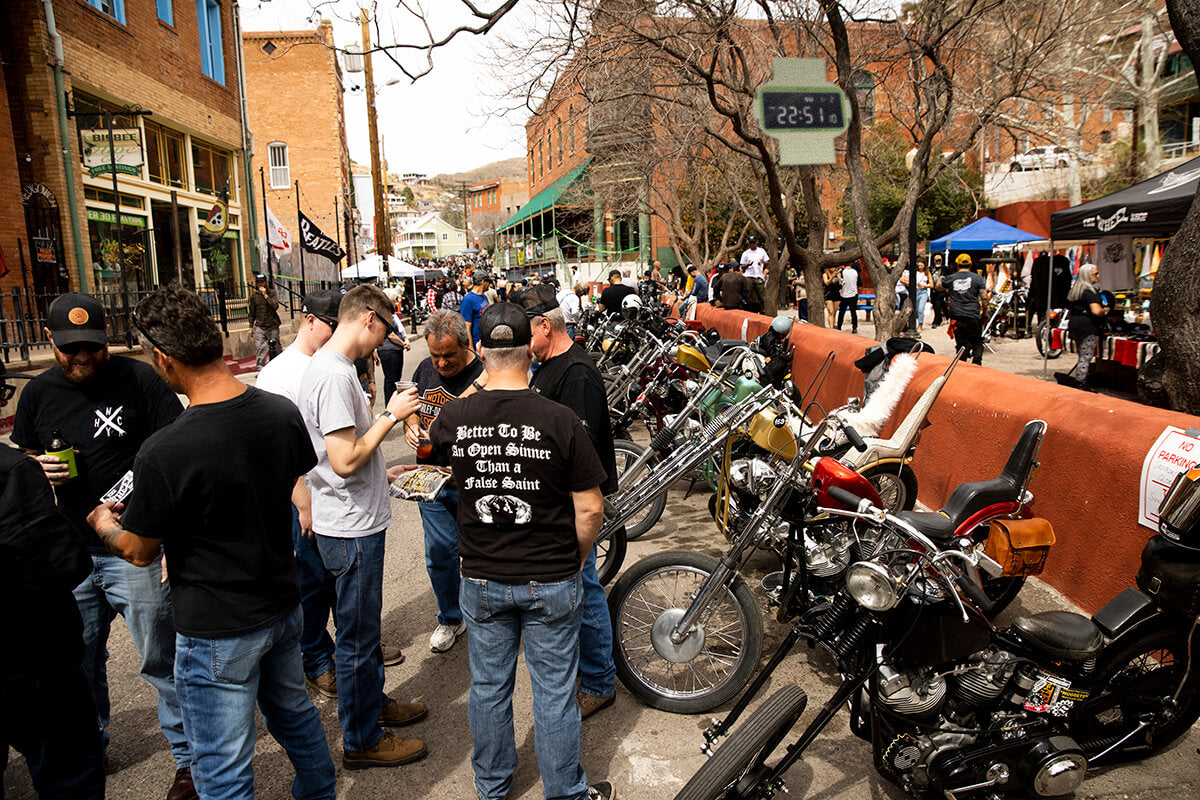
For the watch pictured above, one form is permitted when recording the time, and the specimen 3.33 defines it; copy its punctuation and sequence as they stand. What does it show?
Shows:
22.51
